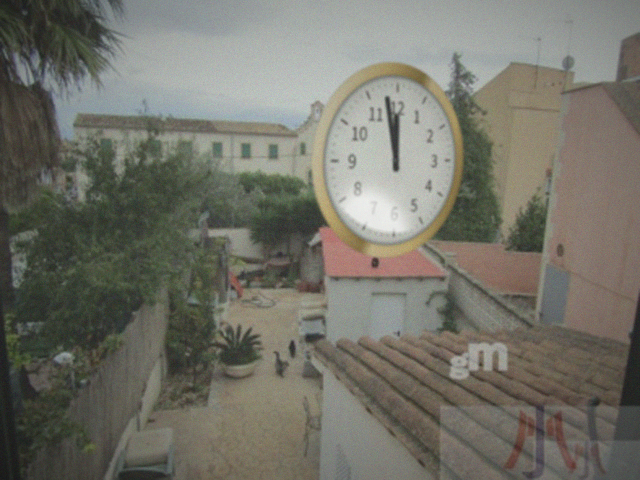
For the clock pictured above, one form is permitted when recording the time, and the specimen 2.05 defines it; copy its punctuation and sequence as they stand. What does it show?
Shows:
11.58
